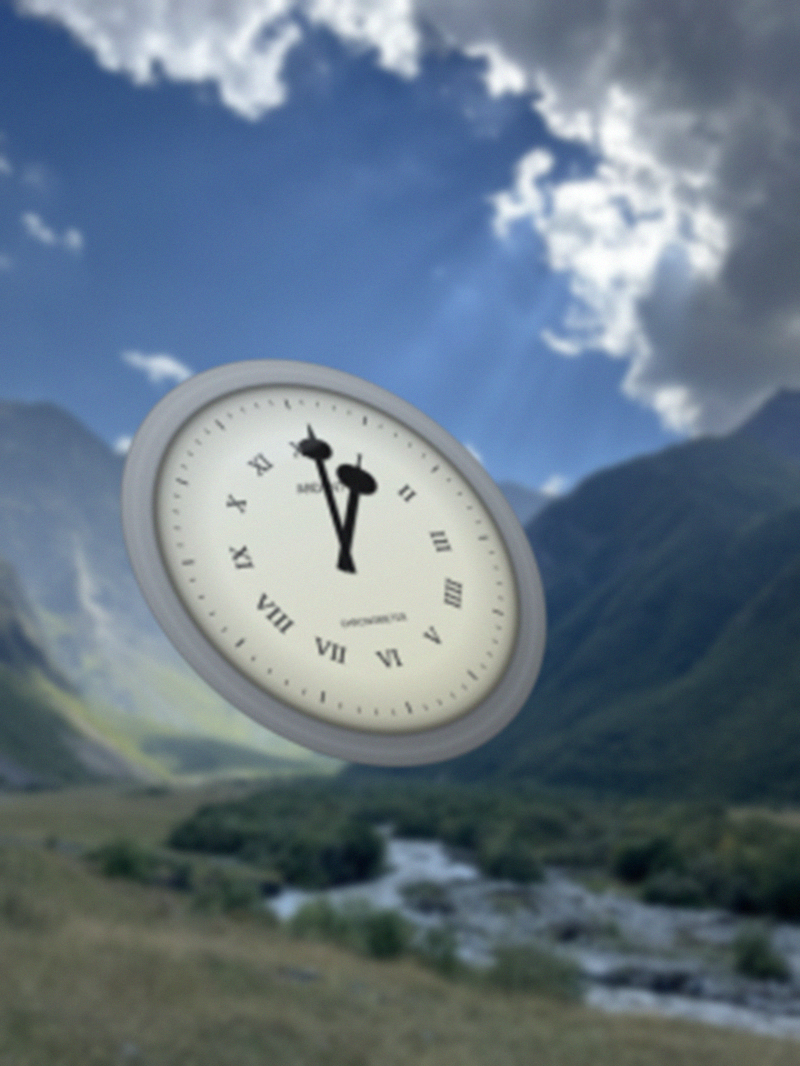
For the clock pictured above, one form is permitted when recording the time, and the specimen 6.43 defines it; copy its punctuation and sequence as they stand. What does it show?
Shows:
1.01
